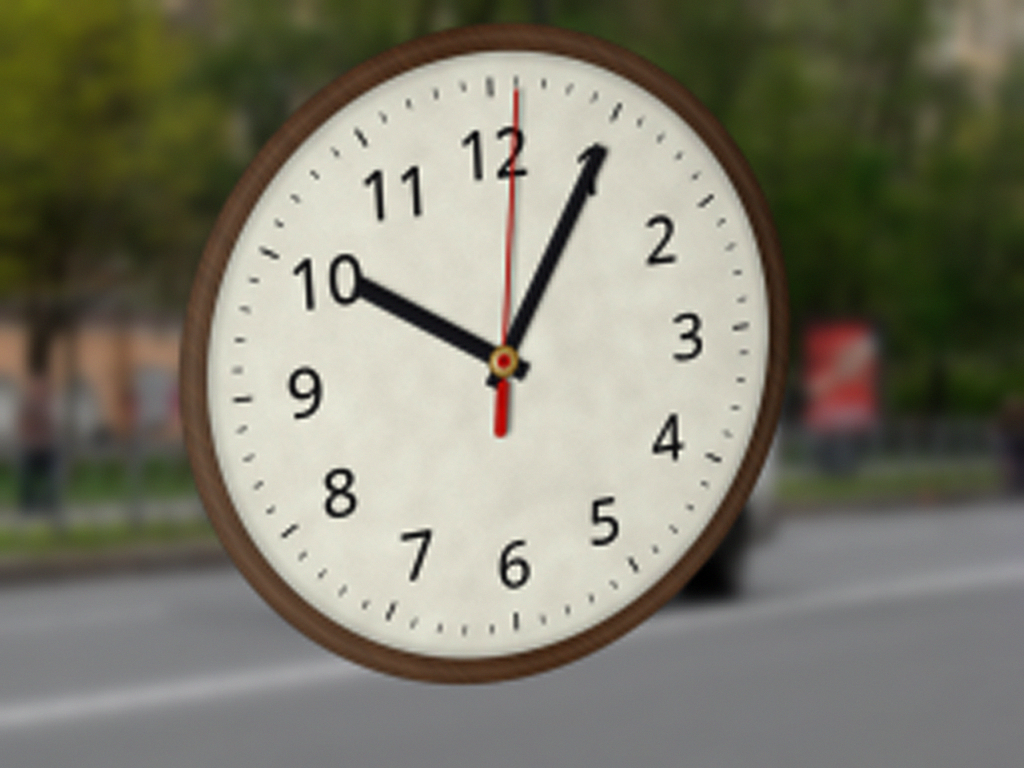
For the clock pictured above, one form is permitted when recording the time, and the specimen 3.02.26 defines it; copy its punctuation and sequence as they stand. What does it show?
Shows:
10.05.01
